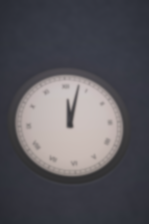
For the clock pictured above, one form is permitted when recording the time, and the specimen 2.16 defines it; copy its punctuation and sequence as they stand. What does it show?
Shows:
12.03
